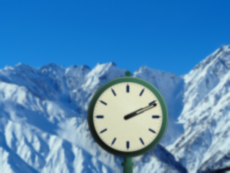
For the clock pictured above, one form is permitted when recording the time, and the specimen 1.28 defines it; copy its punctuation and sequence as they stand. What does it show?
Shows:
2.11
